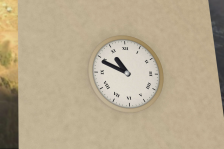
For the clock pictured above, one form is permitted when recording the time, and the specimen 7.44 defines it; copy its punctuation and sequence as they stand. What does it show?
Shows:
10.49
